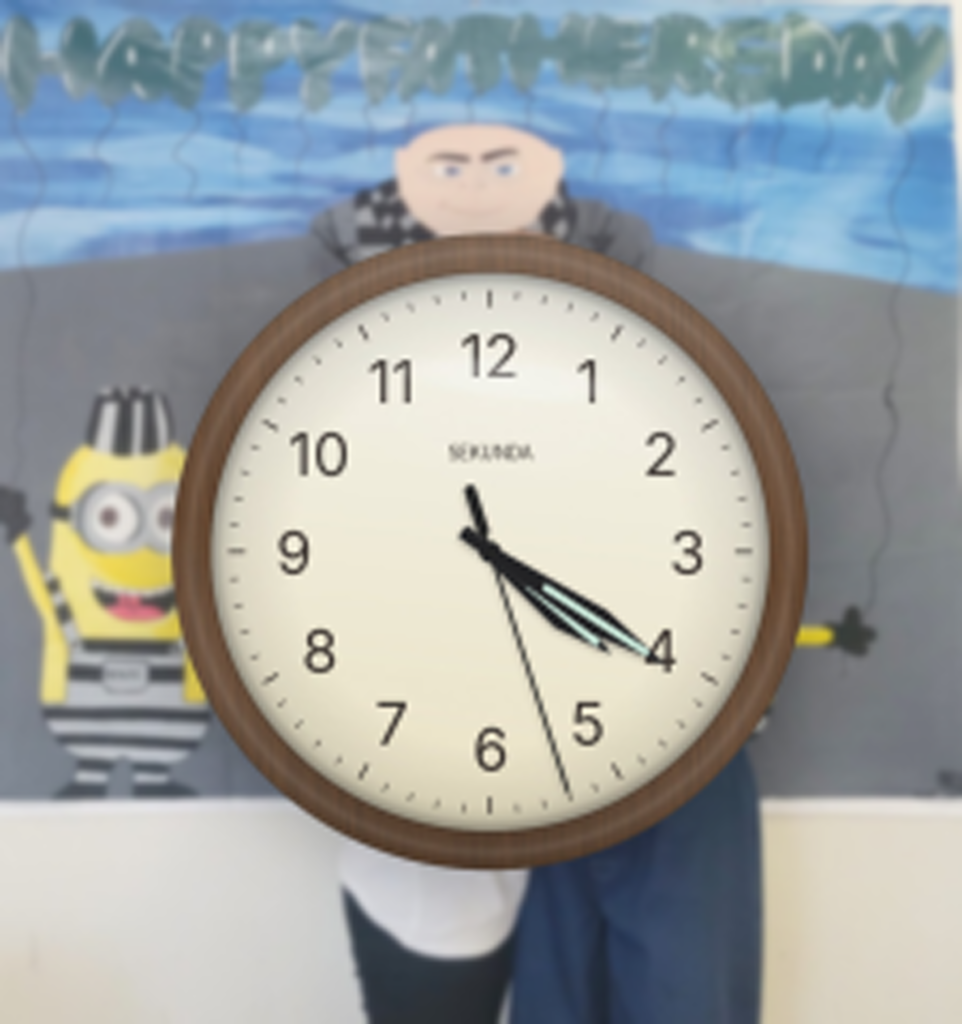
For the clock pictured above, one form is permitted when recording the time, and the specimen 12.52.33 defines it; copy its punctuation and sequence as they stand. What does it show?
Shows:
4.20.27
